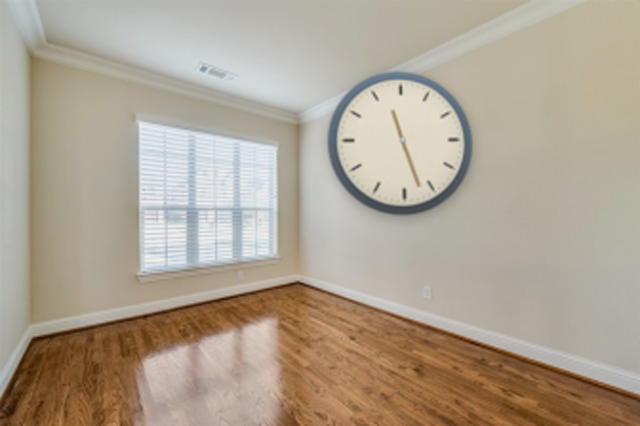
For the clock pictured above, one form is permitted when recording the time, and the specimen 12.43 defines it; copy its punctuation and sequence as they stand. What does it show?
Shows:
11.27
